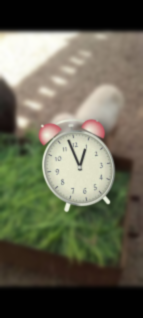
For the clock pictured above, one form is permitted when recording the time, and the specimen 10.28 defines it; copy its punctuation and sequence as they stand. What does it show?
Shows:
12.58
